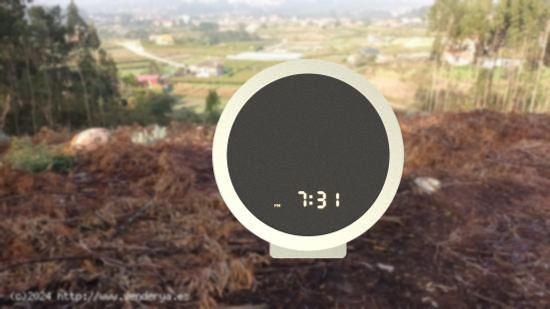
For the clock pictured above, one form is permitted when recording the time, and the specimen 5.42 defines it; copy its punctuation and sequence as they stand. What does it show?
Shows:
7.31
